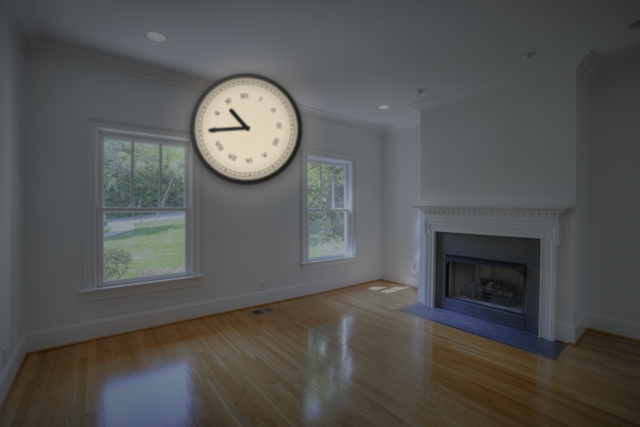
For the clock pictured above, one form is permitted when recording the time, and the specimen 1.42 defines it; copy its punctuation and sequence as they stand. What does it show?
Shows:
10.45
